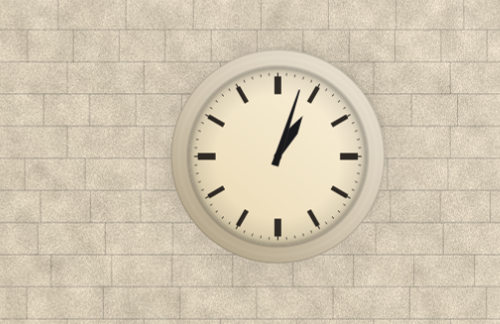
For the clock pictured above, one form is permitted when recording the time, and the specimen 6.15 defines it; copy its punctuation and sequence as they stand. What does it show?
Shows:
1.03
